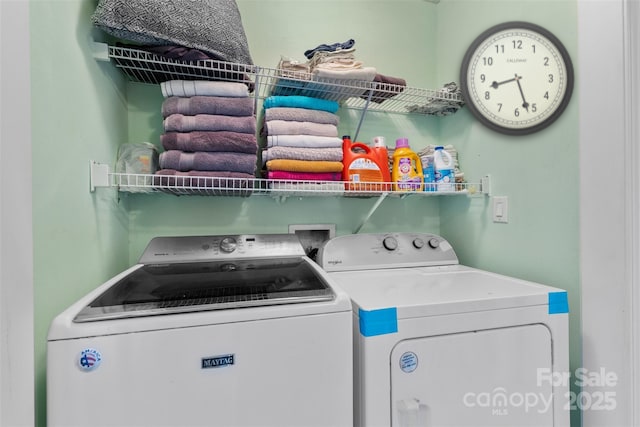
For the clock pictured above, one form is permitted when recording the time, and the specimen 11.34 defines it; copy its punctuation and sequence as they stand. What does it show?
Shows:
8.27
